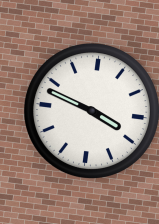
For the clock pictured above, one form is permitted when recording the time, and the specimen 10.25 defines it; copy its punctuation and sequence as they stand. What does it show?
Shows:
3.48
